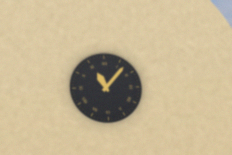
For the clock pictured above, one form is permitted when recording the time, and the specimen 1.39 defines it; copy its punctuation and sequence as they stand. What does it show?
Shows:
11.07
